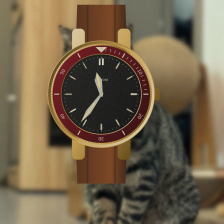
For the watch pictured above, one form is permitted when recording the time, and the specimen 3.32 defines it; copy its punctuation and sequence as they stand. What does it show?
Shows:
11.36
